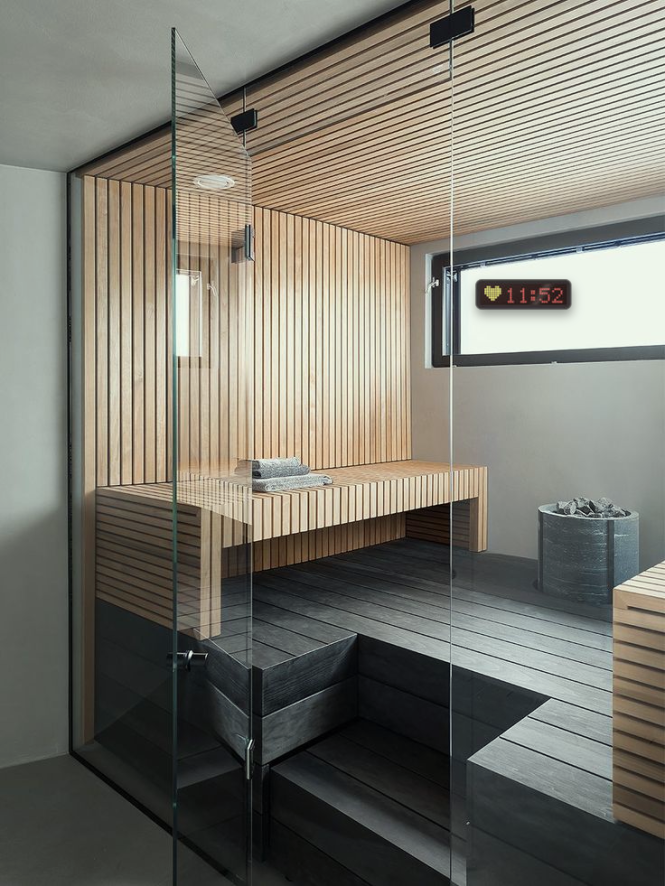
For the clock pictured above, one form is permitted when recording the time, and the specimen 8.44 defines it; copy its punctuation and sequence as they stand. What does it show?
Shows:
11.52
